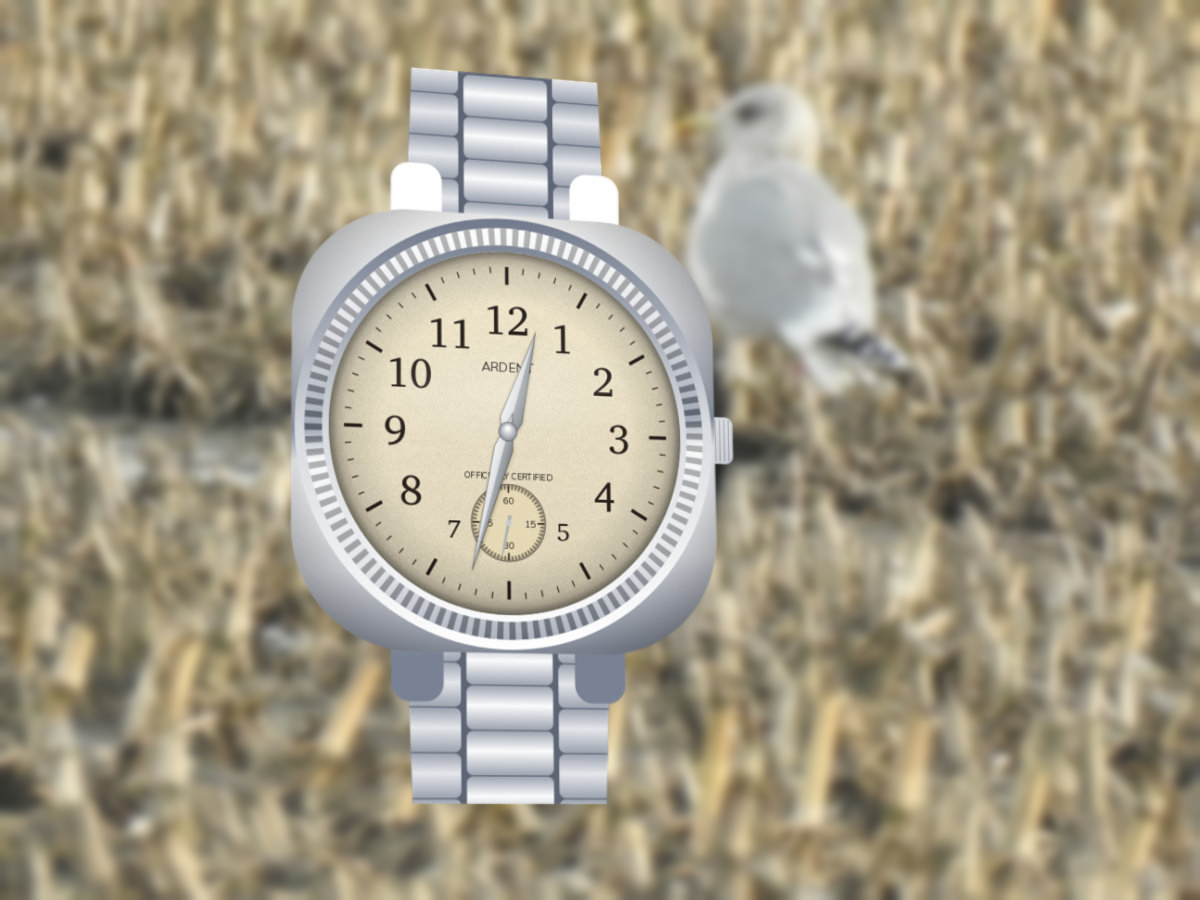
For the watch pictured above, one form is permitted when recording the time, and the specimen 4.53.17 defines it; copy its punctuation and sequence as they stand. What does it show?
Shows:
12.32.32
